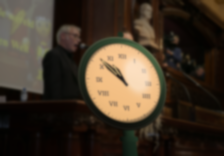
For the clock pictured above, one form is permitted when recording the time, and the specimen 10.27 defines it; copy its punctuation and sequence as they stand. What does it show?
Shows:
10.52
